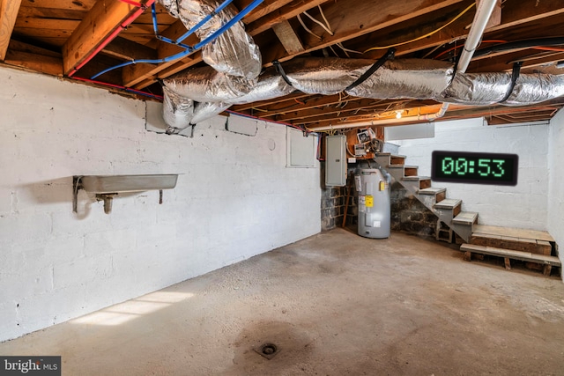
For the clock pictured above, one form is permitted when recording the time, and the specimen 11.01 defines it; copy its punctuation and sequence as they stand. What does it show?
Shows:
0.53
